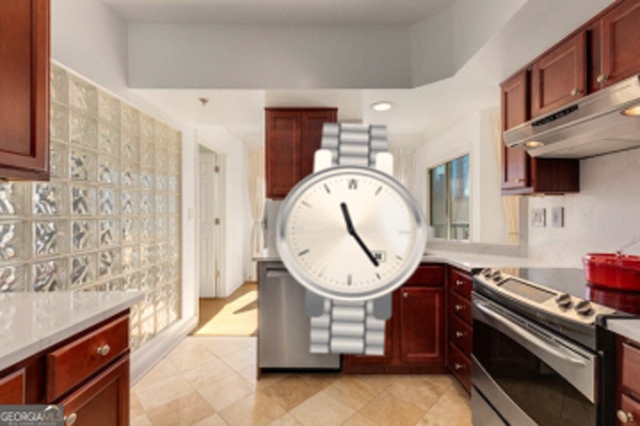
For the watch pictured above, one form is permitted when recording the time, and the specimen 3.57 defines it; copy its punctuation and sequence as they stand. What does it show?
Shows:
11.24
